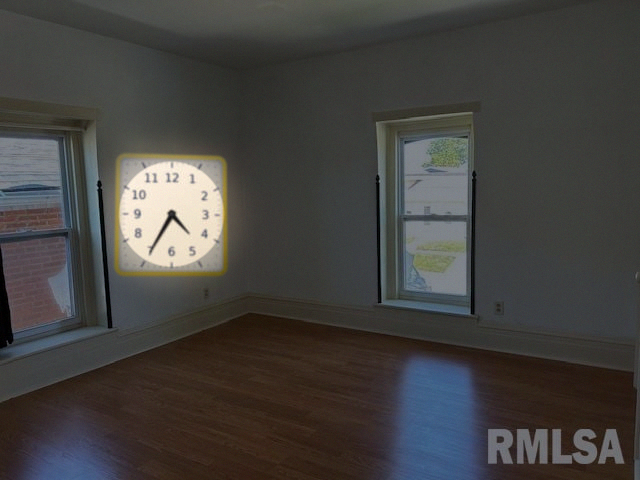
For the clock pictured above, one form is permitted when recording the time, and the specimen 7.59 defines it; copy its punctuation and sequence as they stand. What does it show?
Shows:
4.35
